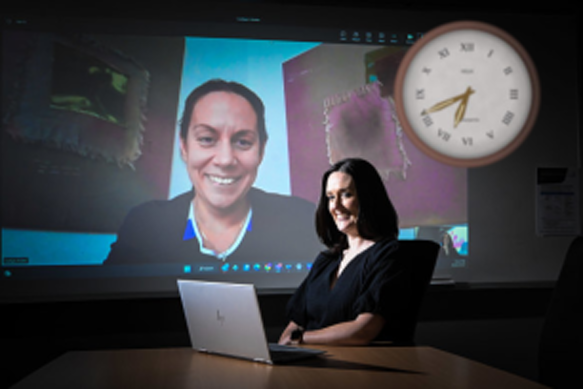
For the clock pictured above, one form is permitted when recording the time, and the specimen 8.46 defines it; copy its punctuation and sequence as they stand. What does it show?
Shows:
6.41
